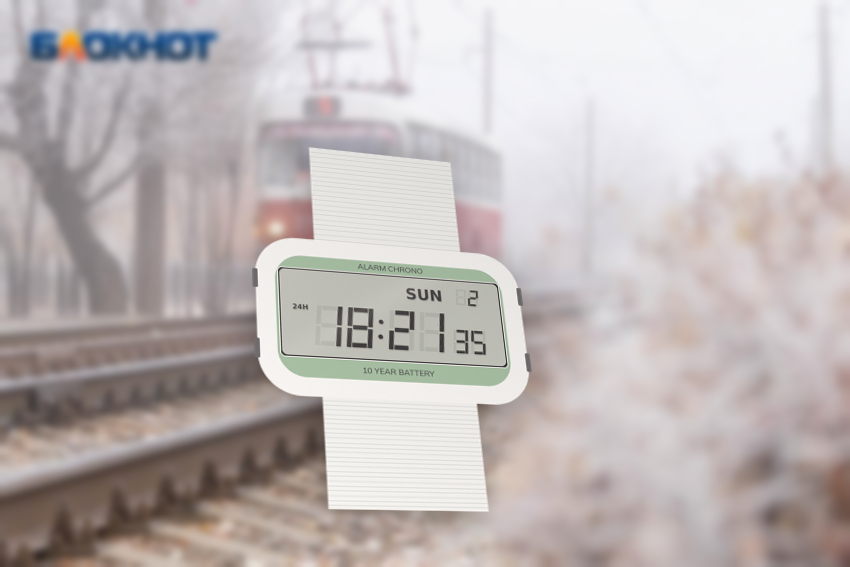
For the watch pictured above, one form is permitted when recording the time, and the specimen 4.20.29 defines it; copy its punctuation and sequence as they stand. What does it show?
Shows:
18.21.35
